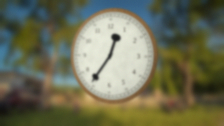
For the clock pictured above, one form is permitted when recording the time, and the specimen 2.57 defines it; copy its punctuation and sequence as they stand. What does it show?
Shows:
12.36
